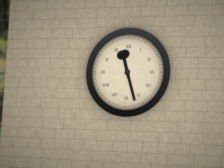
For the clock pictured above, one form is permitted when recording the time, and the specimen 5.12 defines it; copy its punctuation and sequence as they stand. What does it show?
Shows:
11.27
